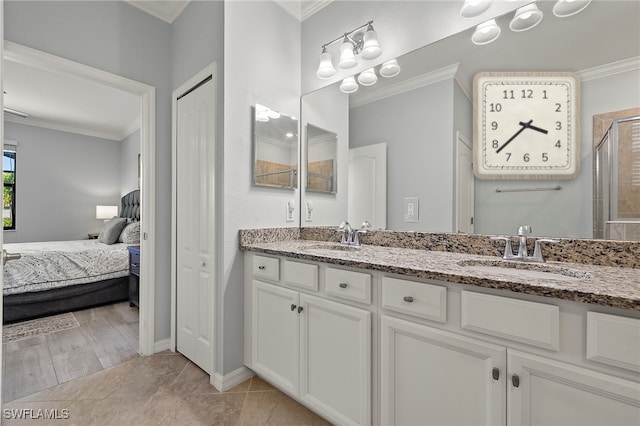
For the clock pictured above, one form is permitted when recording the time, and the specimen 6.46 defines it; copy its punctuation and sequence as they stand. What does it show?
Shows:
3.38
